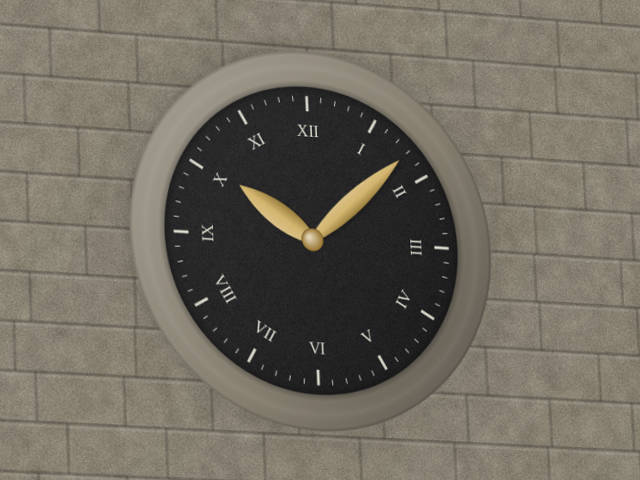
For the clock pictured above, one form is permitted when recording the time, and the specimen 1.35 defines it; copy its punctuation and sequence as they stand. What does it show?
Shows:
10.08
